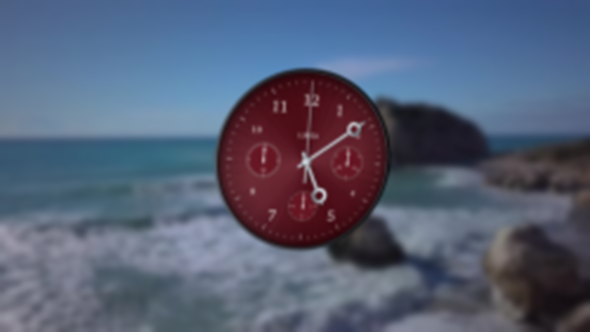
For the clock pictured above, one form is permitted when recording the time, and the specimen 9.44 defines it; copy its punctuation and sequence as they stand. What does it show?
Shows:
5.09
